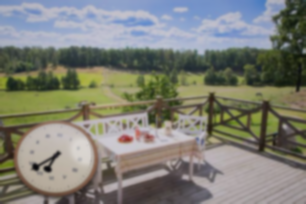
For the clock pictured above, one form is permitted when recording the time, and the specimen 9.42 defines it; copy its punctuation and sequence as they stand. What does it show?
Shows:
6.38
